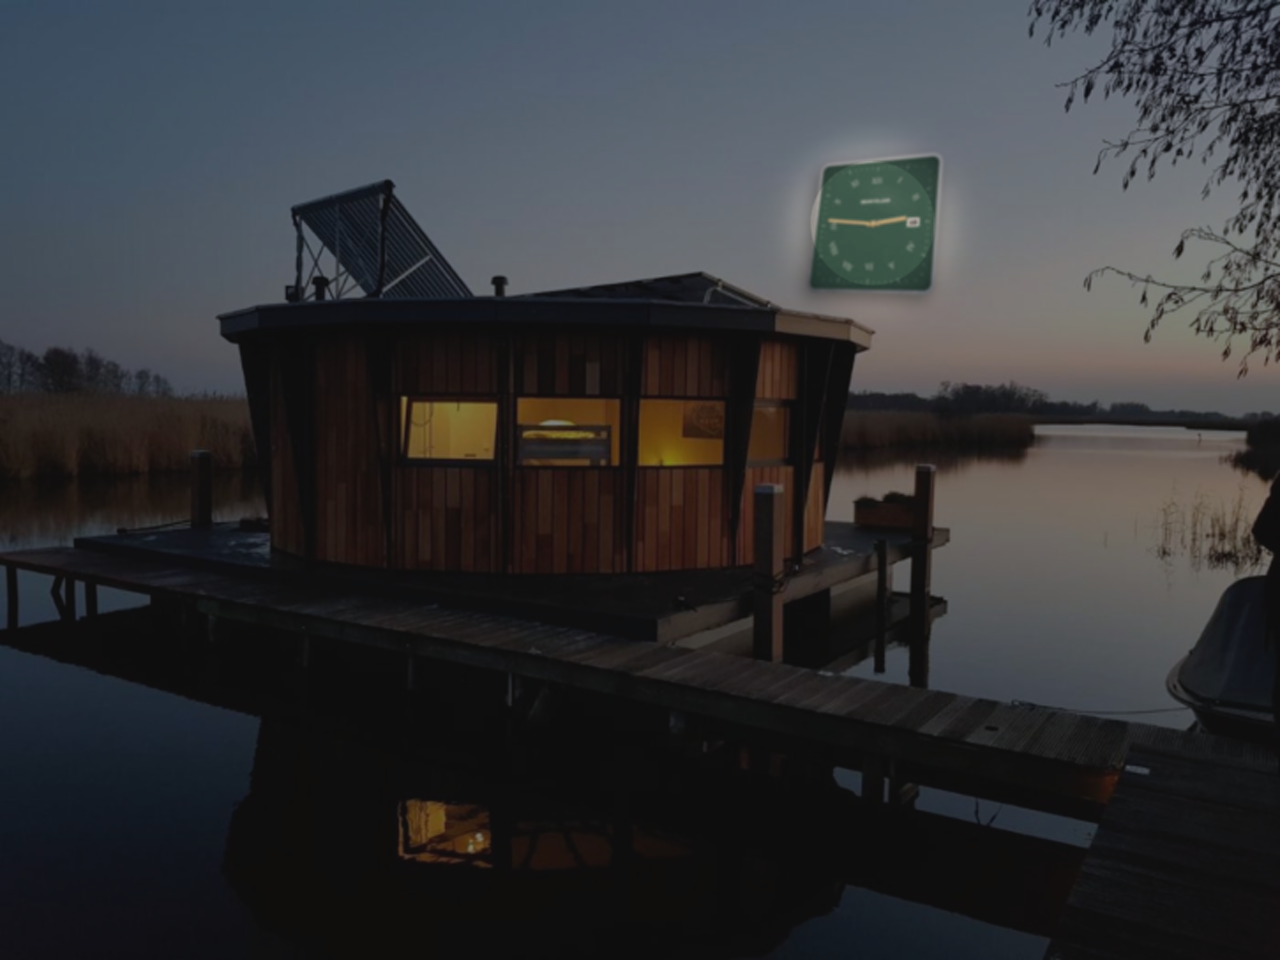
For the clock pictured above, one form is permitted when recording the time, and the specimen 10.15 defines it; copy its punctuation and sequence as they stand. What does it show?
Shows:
2.46
